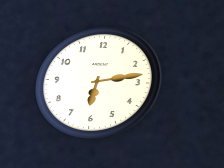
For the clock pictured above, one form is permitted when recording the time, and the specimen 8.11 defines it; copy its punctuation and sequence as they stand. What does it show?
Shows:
6.13
